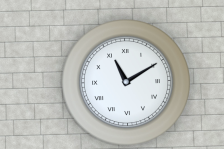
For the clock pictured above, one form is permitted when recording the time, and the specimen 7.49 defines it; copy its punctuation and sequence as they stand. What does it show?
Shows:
11.10
